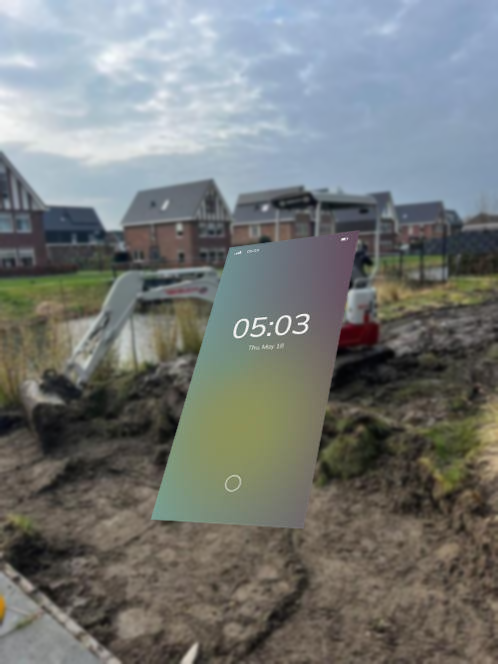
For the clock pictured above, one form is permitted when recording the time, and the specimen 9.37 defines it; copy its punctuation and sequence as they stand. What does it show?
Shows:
5.03
